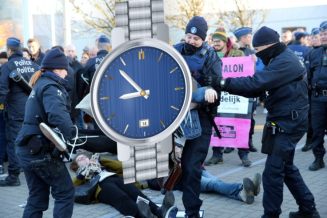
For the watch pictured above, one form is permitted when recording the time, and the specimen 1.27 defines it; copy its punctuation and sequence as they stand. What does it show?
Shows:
8.53
